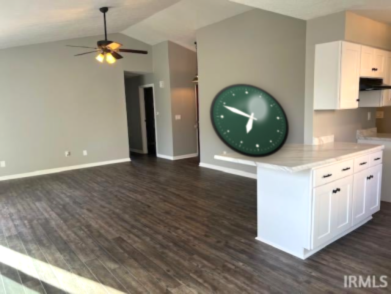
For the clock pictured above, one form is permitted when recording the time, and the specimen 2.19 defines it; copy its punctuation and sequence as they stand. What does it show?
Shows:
6.49
